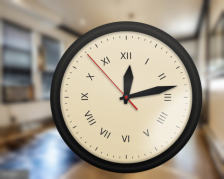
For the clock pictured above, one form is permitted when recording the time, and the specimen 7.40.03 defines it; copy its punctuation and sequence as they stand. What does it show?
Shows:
12.12.53
